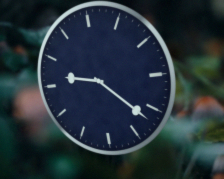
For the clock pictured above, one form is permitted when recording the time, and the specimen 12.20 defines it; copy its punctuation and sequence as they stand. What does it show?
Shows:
9.22
